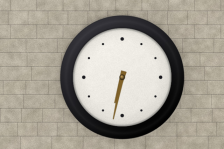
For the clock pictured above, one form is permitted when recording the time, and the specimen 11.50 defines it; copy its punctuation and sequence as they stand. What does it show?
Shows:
6.32
